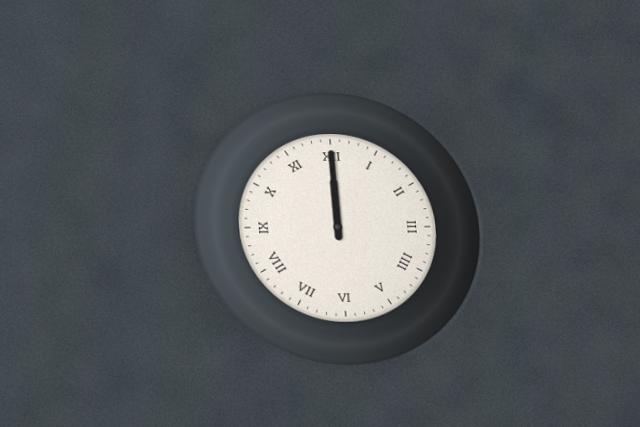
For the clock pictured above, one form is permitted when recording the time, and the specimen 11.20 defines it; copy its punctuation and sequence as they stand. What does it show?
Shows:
12.00
